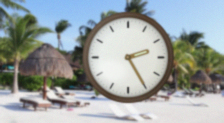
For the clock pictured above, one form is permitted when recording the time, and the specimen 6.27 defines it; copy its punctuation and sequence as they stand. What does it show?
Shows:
2.25
